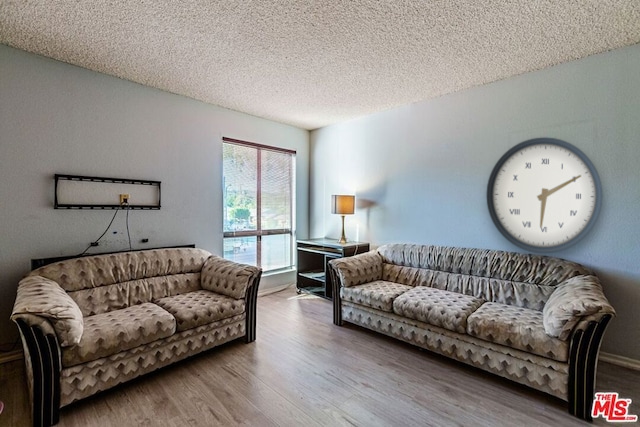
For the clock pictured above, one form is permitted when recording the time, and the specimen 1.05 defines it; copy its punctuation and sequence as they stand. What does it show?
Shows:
6.10
